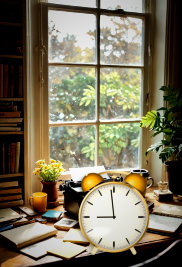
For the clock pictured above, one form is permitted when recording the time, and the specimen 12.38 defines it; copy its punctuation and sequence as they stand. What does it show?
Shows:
8.59
